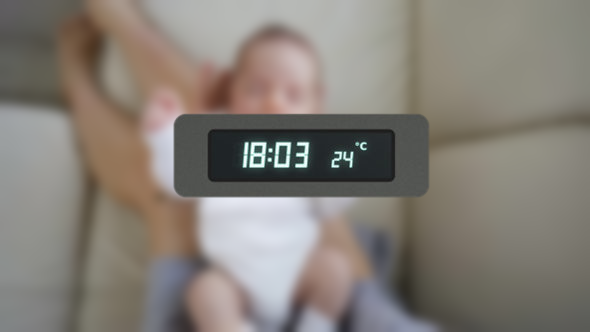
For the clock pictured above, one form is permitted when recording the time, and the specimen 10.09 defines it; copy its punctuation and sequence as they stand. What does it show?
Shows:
18.03
